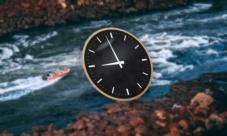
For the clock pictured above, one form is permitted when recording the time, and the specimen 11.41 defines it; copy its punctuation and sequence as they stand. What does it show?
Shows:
8.58
